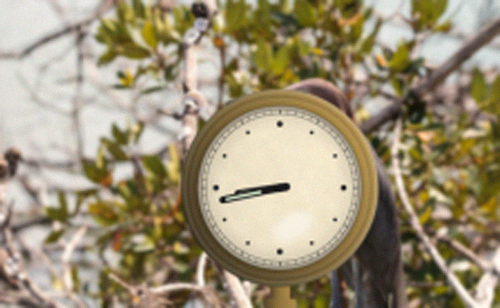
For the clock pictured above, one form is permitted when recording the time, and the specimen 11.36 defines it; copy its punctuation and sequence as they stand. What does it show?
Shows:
8.43
